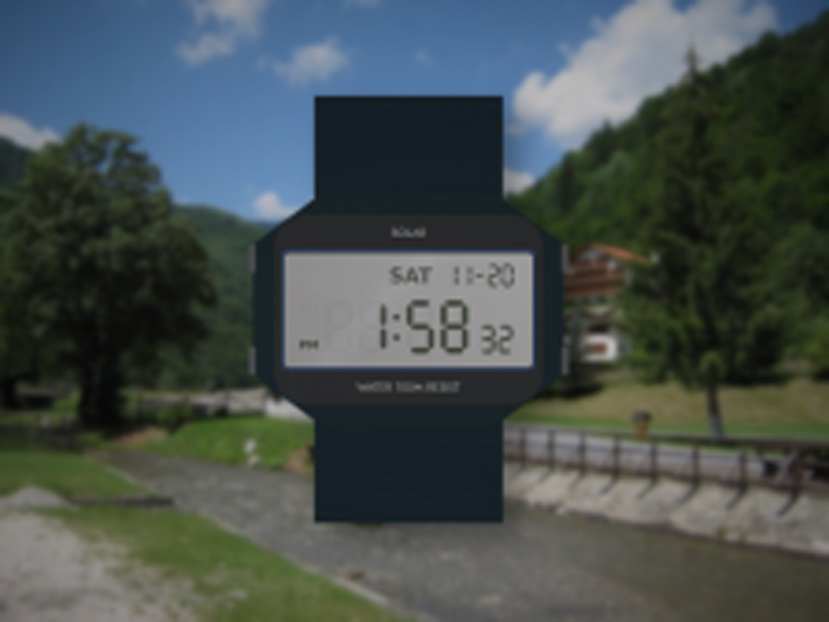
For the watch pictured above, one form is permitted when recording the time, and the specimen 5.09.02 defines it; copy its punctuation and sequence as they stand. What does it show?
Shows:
1.58.32
